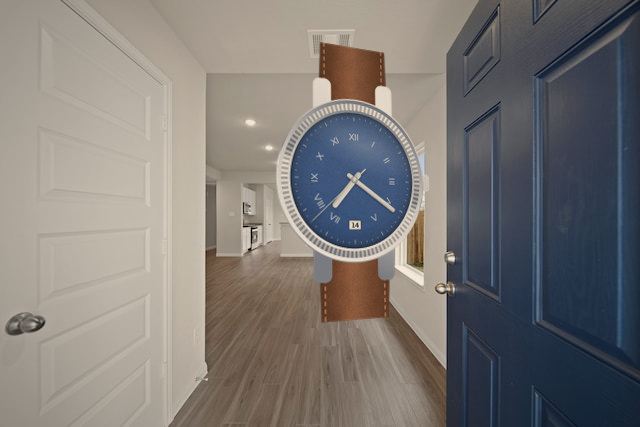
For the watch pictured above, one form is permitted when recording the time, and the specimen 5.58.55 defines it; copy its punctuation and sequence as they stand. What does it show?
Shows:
7.20.38
